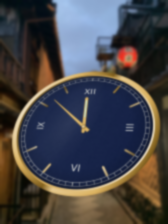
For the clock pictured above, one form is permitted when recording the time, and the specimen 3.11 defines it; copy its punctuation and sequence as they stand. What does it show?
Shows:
11.52
